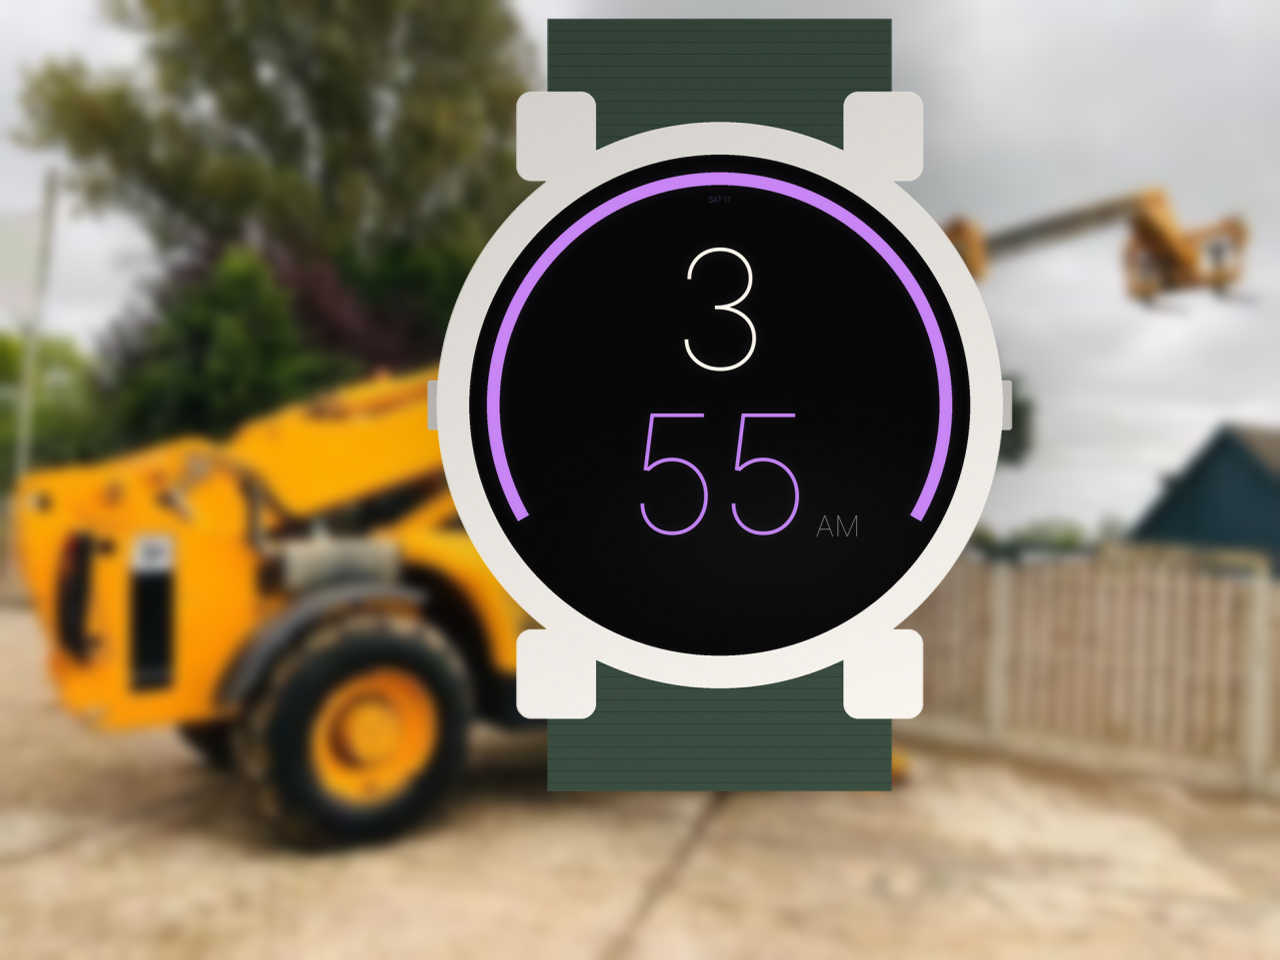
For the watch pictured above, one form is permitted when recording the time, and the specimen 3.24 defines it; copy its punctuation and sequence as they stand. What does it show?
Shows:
3.55
